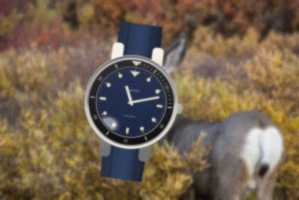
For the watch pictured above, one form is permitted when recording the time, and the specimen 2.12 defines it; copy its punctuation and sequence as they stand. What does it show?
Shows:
11.12
